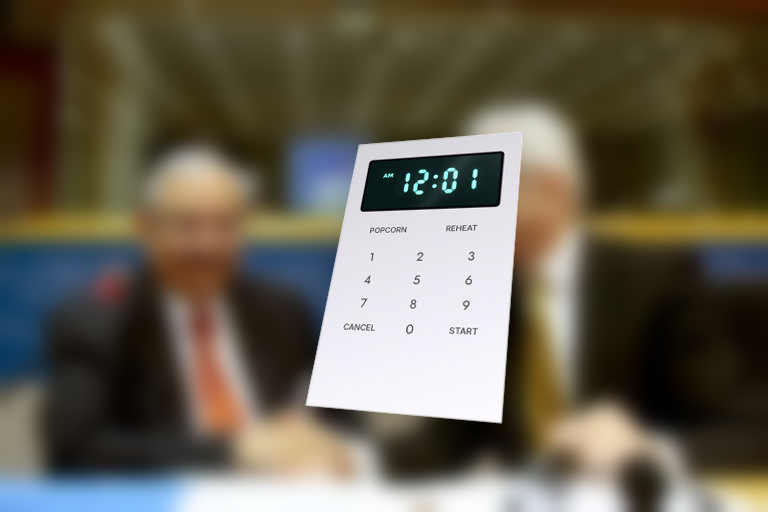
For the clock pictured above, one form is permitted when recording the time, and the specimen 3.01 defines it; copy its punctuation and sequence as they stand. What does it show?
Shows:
12.01
